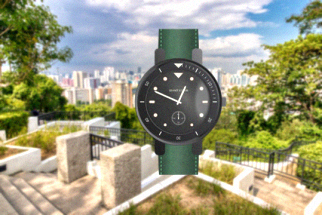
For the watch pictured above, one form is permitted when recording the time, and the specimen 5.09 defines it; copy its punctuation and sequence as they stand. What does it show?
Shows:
12.49
